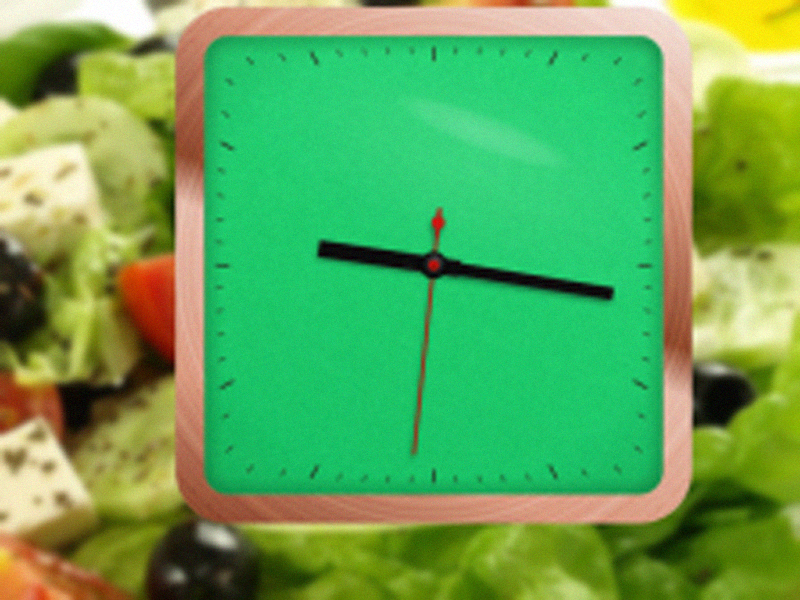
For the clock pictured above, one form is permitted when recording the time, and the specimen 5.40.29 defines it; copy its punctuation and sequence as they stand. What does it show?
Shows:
9.16.31
